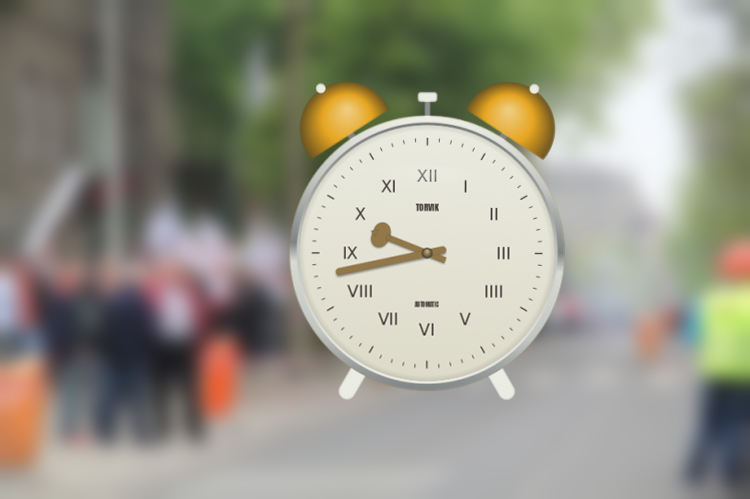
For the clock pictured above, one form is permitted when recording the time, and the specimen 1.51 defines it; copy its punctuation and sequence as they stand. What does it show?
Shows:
9.43
